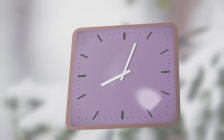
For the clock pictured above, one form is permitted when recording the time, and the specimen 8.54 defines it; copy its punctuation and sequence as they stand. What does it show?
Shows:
8.03
